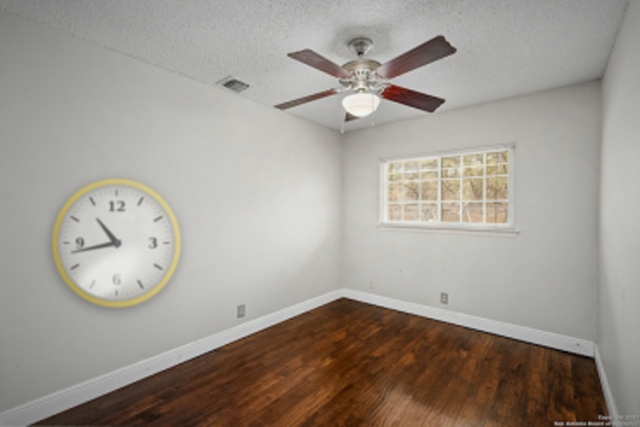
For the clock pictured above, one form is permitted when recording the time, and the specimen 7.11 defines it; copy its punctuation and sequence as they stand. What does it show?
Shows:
10.43
